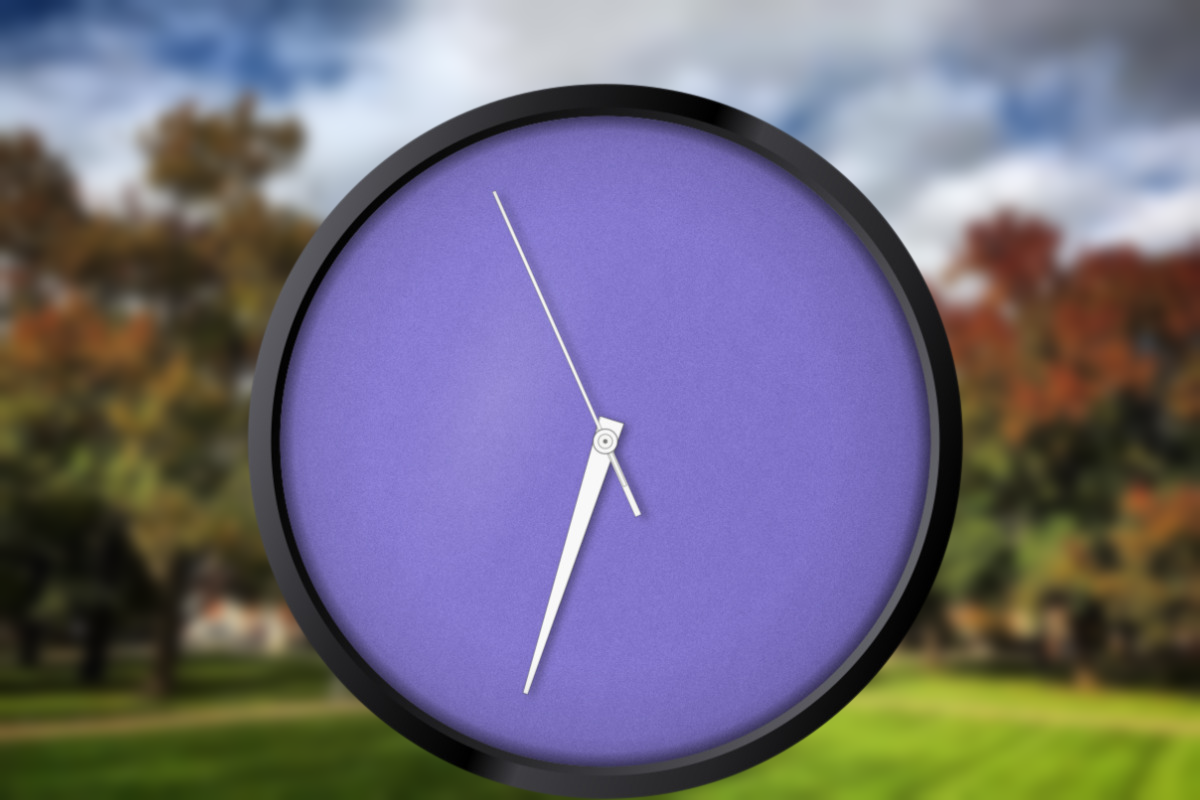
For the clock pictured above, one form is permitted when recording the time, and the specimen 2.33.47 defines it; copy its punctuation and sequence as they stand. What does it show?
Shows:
6.32.56
